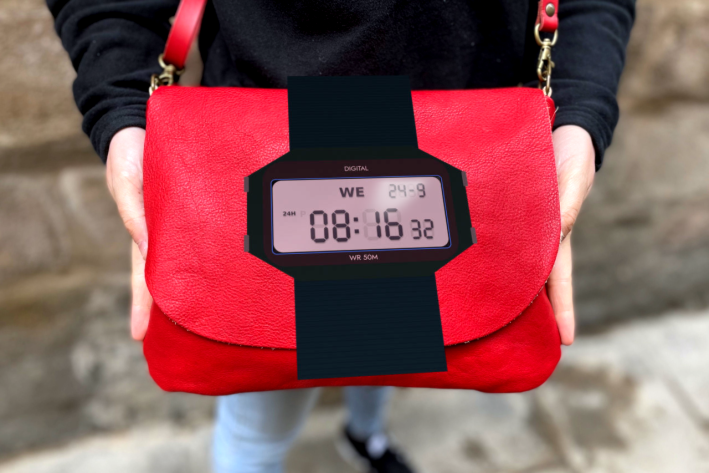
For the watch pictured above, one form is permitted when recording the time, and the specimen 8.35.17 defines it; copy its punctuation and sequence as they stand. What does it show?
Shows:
8.16.32
